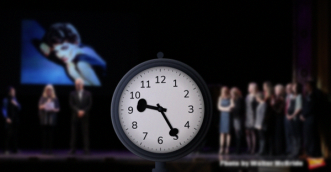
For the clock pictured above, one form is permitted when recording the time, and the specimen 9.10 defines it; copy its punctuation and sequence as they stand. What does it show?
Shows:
9.25
